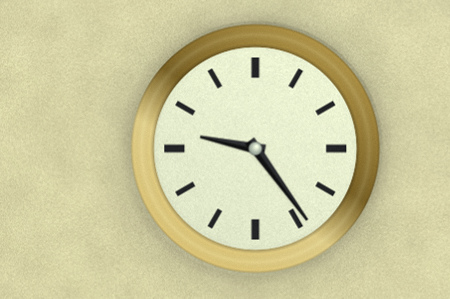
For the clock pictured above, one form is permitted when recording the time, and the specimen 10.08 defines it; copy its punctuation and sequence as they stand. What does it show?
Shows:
9.24
